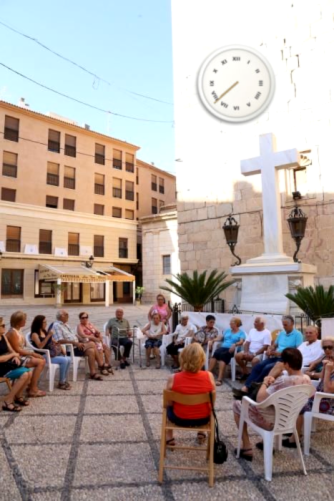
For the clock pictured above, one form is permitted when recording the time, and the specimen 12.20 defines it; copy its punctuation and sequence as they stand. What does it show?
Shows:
7.38
